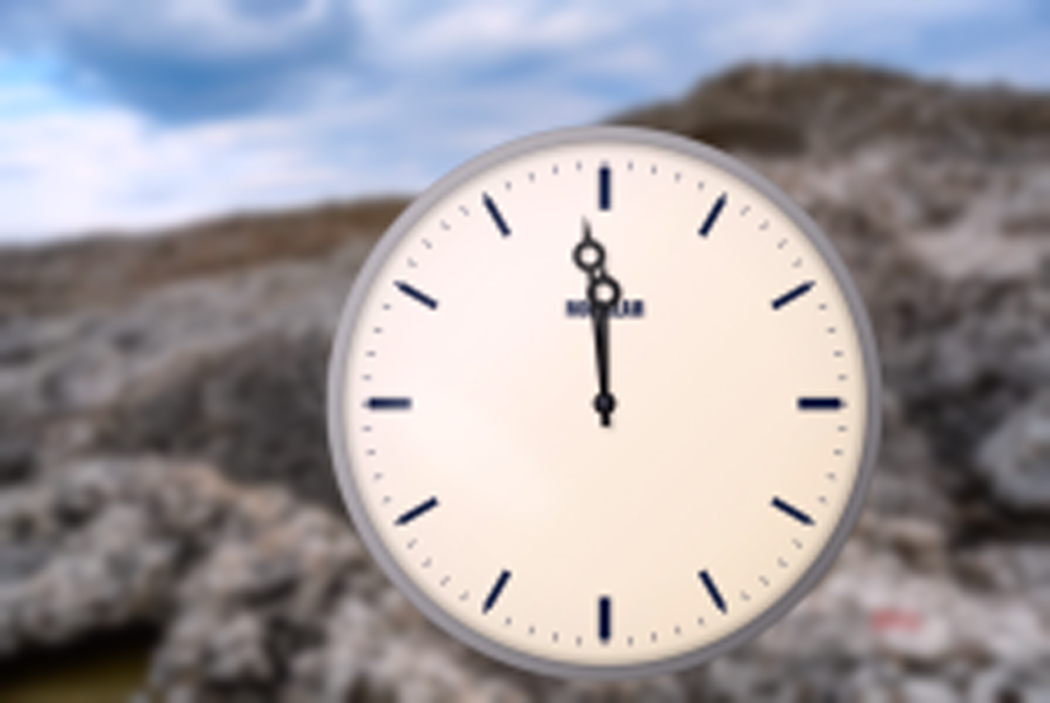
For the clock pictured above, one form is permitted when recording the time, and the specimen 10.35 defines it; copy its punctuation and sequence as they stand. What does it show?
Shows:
11.59
